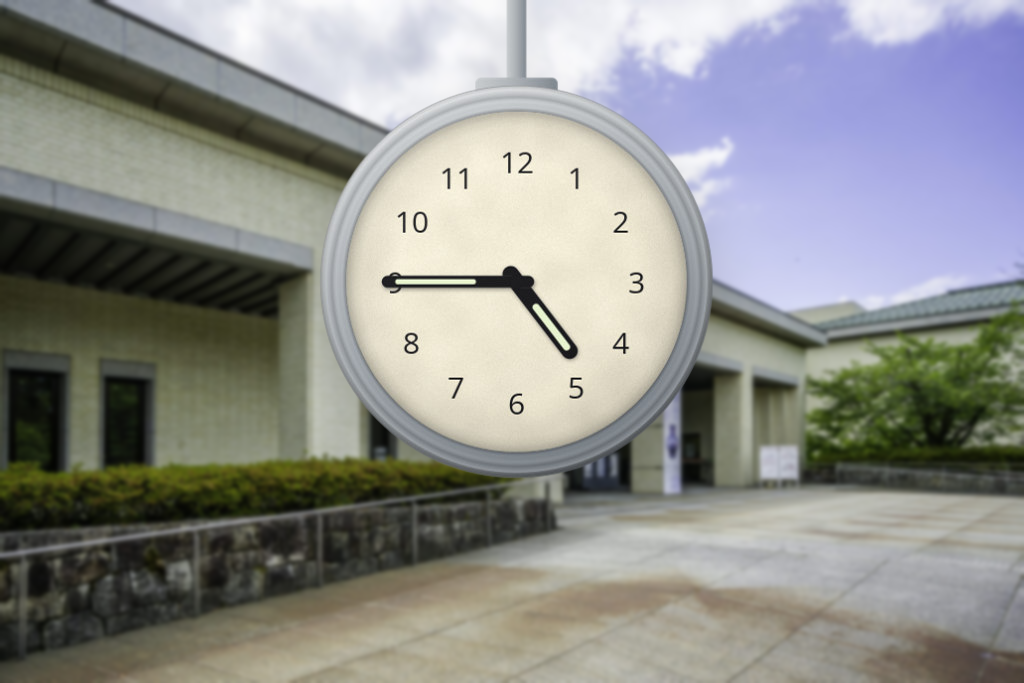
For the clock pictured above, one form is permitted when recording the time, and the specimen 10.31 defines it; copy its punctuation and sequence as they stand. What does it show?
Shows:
4.45
